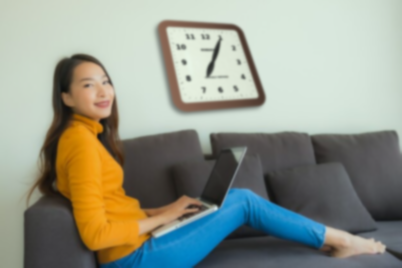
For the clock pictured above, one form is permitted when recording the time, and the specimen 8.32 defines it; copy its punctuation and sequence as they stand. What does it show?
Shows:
7.05
